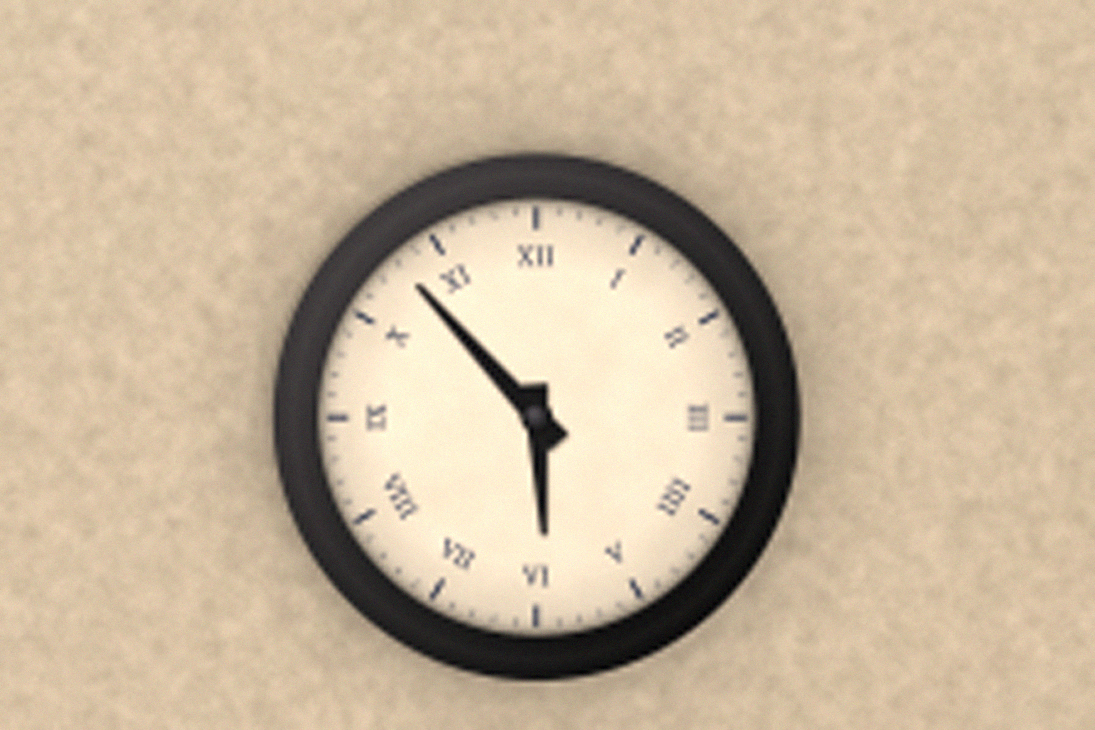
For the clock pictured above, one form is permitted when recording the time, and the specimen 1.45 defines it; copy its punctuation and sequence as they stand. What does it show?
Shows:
5.53
